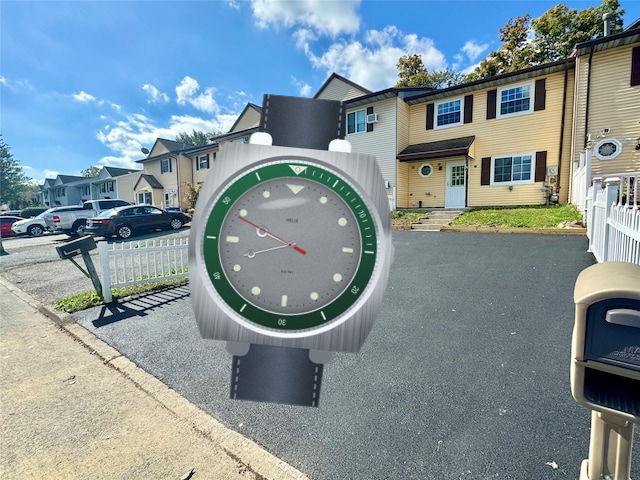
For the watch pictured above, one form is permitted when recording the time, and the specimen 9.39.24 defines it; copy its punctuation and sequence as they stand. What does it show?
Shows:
9.41.49
